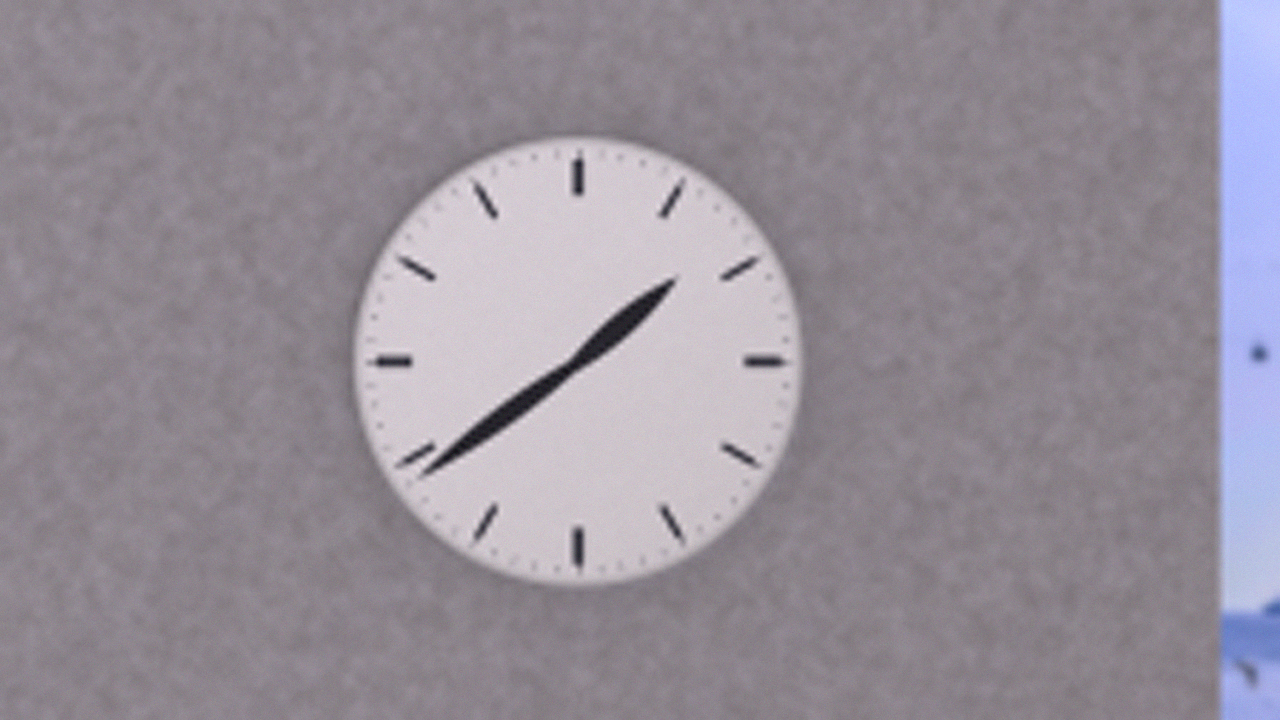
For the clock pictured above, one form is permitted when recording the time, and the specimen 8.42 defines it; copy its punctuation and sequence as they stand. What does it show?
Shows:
1.39
